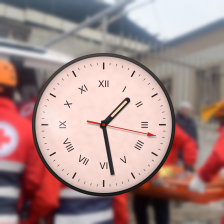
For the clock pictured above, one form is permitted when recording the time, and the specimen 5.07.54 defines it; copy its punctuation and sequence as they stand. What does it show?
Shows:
1.28.17
